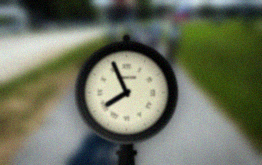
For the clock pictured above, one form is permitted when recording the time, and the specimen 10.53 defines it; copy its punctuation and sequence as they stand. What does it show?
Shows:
7.56
